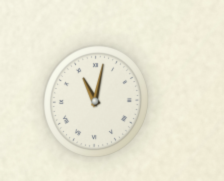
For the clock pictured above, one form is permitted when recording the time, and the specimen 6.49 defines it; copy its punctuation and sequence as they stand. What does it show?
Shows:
11.02
